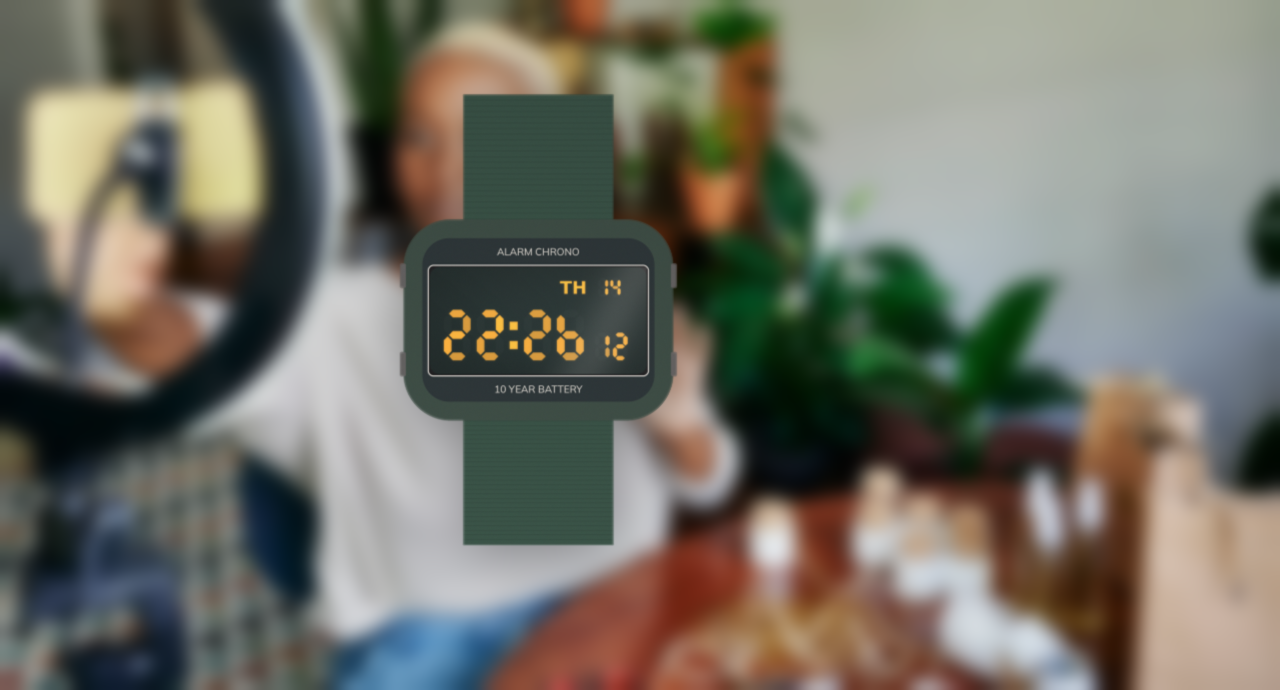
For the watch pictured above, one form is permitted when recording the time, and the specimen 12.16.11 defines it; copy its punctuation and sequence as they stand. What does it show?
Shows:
22.26.12
